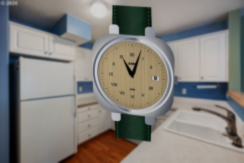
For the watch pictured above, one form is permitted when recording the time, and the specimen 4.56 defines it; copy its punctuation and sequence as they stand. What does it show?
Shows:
11.03
